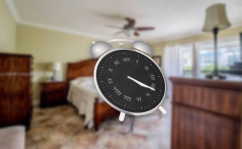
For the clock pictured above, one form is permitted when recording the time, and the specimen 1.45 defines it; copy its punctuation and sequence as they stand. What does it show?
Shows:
4.21
